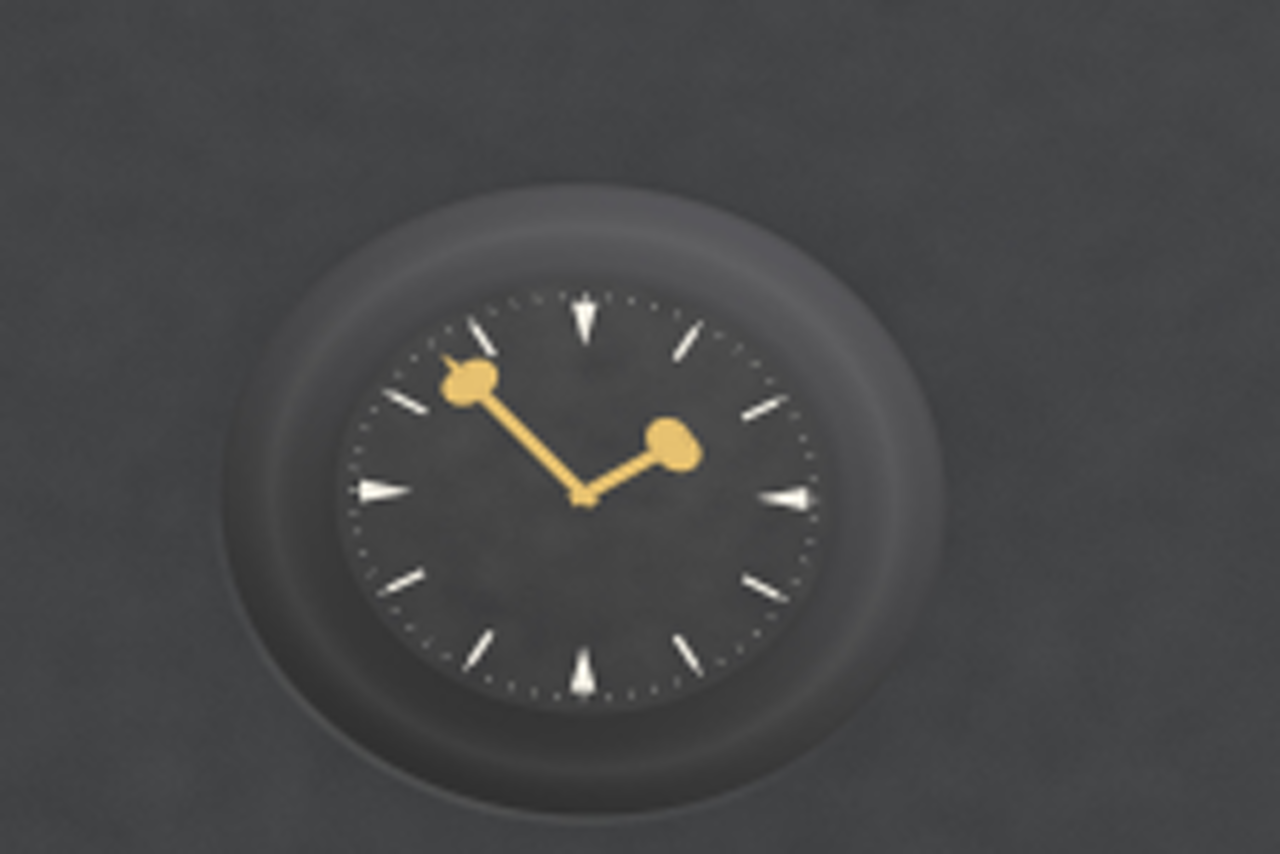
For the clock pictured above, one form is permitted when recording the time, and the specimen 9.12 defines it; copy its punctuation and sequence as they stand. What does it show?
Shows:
1.53
